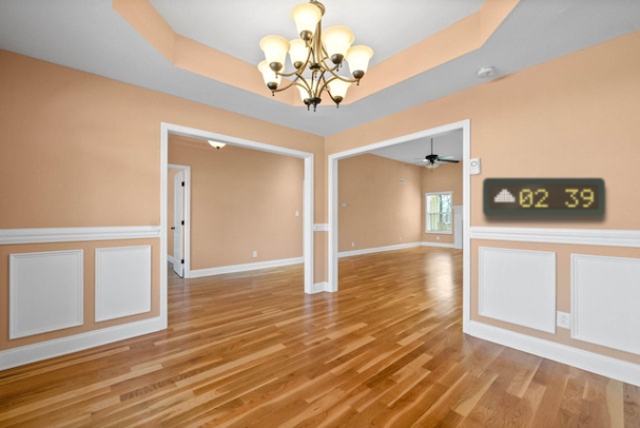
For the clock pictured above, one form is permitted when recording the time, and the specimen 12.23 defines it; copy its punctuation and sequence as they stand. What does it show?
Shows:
2.39
